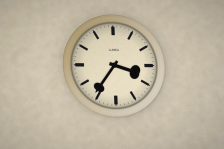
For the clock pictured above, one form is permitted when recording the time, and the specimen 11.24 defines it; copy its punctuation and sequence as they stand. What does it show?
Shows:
3.36
